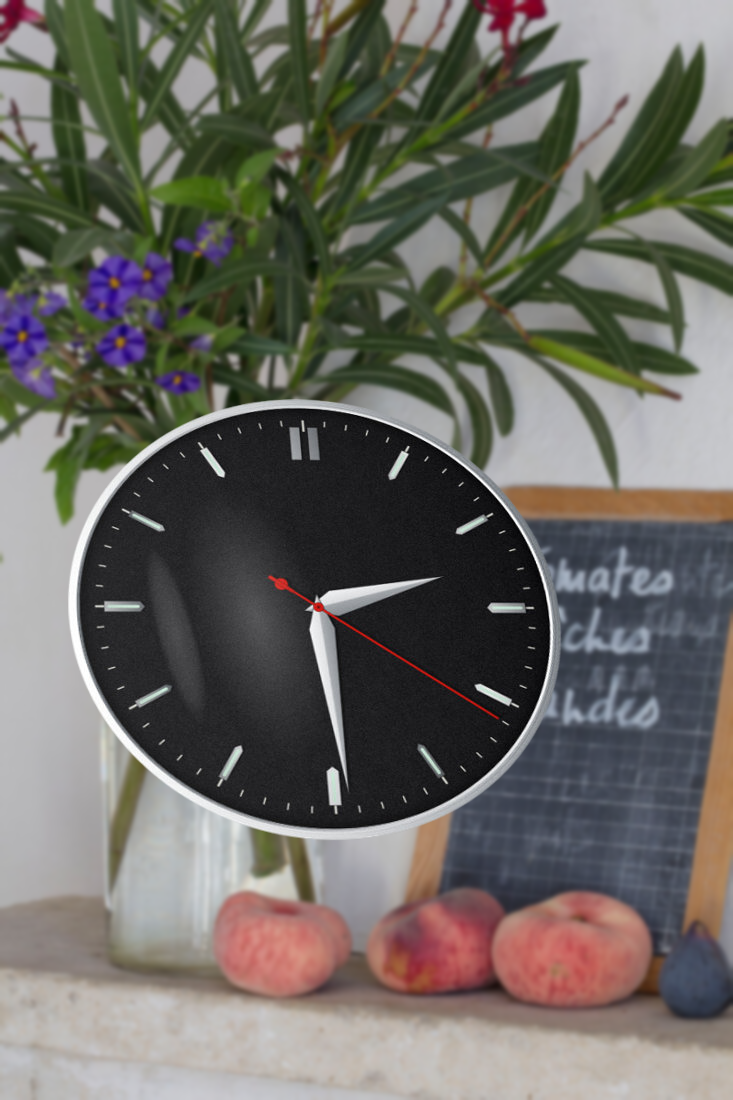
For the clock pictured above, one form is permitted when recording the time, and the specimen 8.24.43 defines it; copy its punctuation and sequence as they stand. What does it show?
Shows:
2.29.21
